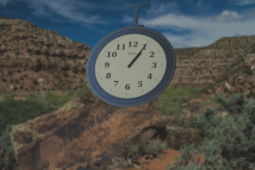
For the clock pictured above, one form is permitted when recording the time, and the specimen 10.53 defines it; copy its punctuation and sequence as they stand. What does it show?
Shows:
1.05
